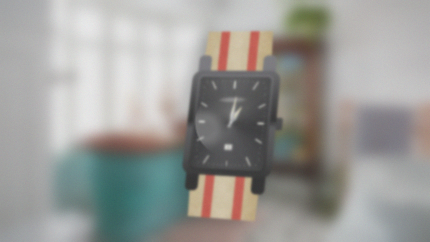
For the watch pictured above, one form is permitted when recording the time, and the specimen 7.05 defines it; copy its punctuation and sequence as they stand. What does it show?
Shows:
1.01
